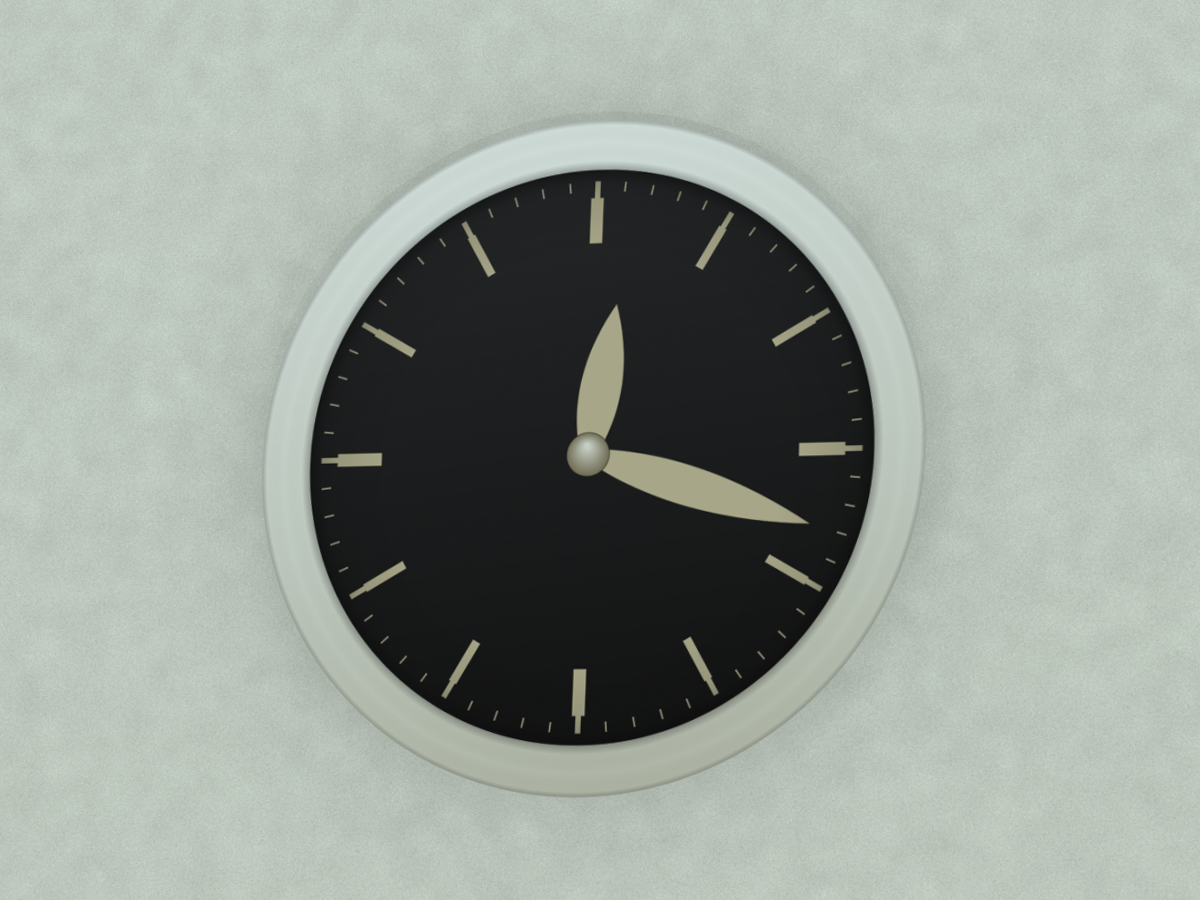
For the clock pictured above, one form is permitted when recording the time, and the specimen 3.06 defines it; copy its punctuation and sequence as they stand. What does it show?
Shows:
12.18
